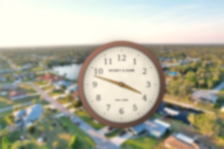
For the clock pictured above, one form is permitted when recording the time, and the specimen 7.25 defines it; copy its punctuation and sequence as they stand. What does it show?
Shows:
3.48
